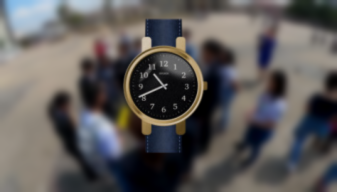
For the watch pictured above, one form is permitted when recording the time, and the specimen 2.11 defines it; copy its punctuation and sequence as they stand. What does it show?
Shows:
10.41
